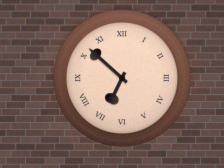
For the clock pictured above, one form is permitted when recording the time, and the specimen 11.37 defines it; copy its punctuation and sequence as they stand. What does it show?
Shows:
6.52
